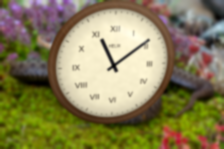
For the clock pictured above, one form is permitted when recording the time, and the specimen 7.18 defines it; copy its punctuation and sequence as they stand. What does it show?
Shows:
11.09
